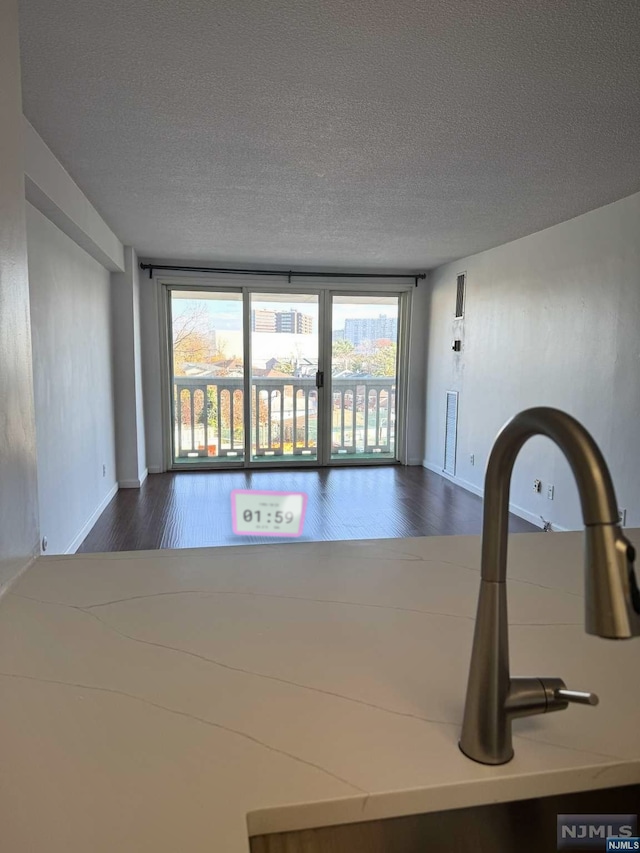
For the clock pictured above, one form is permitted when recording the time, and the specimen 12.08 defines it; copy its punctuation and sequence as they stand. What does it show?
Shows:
1.59
